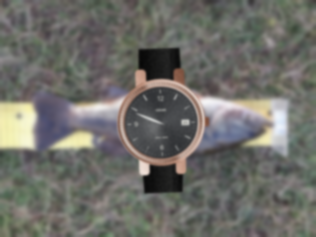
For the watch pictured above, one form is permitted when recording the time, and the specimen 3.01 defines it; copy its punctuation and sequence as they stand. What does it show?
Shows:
9.49
